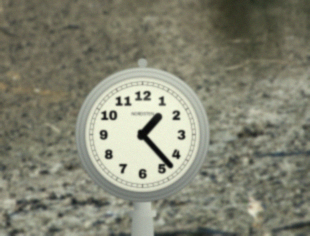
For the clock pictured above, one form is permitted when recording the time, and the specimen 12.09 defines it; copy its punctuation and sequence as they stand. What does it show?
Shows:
1.23
